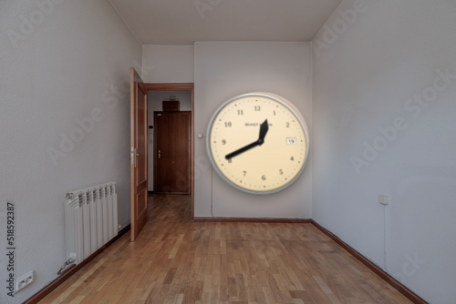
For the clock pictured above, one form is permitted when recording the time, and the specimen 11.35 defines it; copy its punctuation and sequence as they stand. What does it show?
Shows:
12.41
